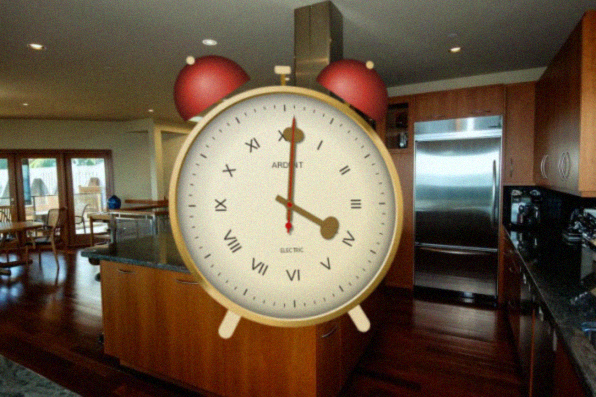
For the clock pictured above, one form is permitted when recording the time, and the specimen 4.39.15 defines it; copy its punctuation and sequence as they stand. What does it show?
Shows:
4.01.01
